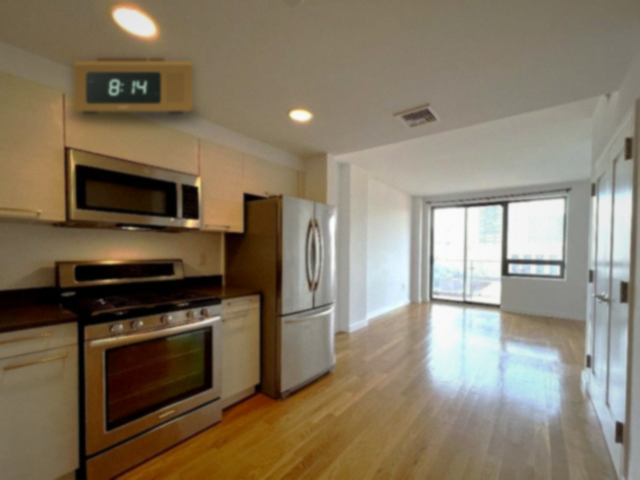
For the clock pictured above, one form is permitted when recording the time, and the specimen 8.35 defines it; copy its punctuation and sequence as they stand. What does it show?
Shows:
8.14
